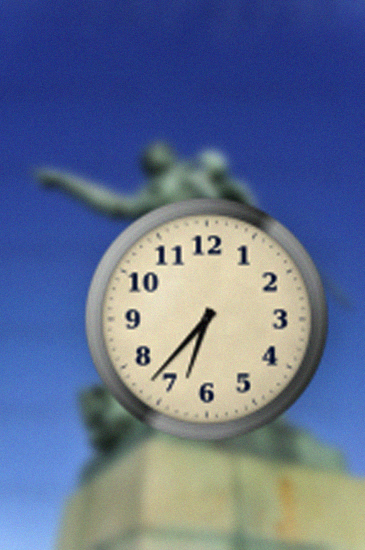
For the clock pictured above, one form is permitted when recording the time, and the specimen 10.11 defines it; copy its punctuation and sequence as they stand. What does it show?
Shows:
6.37
